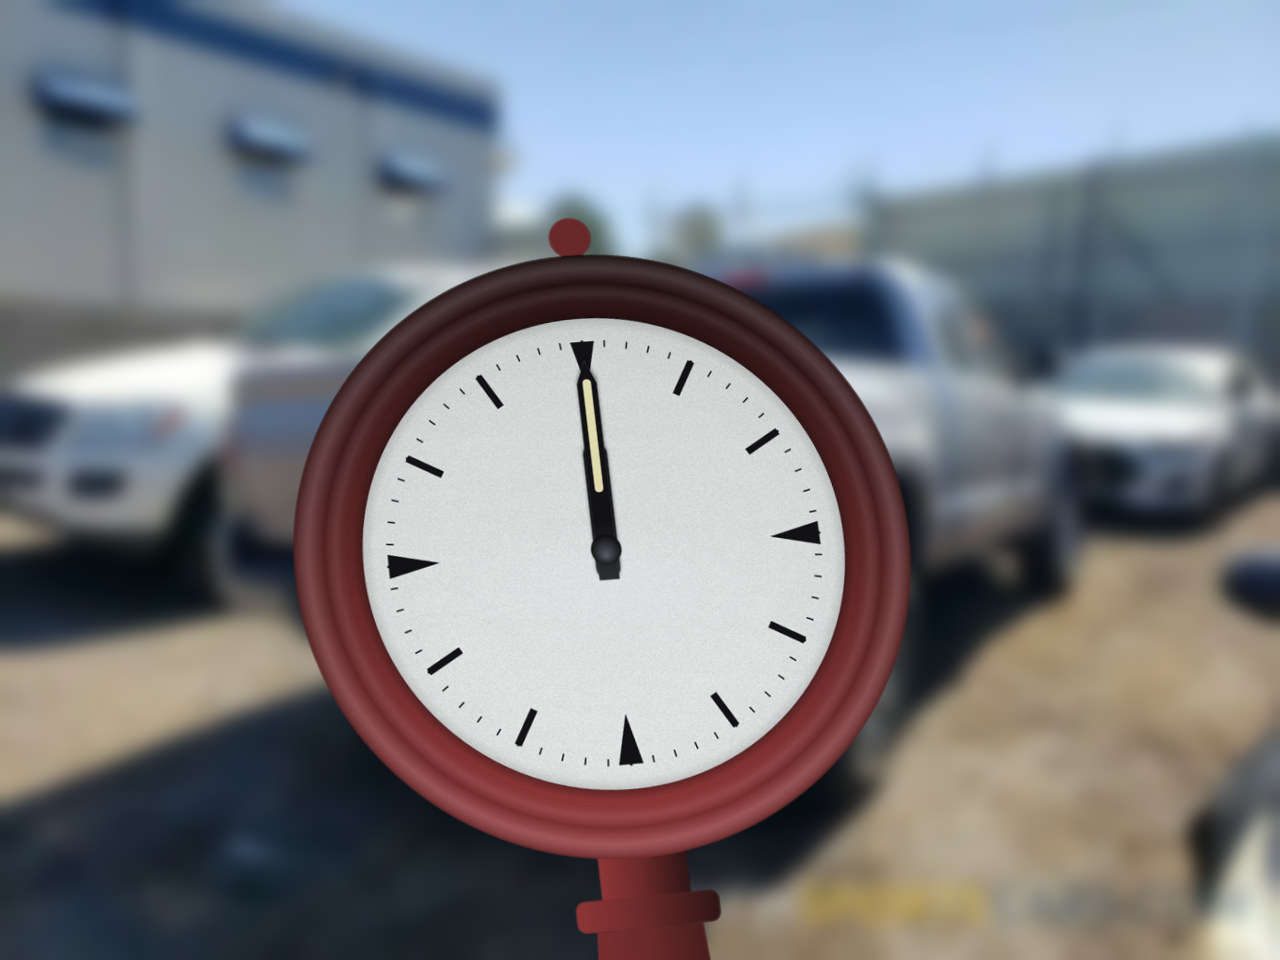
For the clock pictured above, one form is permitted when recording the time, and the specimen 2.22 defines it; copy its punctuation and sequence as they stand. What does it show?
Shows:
12.00
